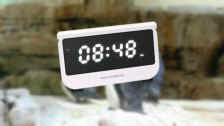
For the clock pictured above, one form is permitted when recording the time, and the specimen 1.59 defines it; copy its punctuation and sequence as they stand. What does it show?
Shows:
8.48
